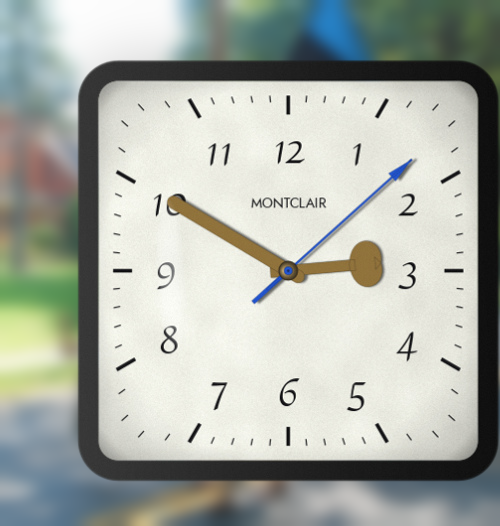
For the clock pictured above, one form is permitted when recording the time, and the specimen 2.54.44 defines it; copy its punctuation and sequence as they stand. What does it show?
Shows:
2.50.08
